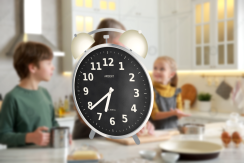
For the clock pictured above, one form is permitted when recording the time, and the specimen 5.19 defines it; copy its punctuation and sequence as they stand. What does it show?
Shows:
6.39
